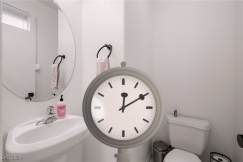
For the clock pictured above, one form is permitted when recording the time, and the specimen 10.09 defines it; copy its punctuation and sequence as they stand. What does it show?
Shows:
12.10
